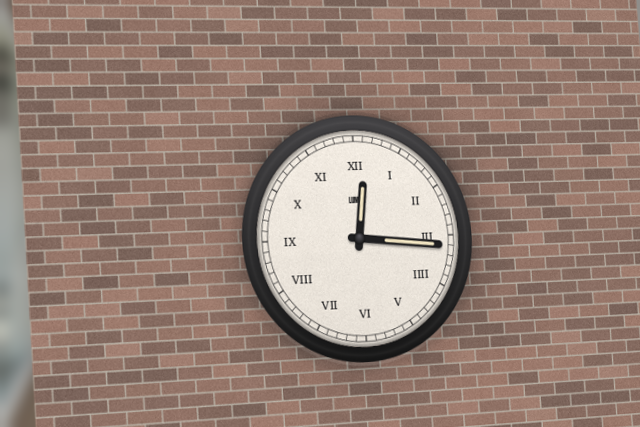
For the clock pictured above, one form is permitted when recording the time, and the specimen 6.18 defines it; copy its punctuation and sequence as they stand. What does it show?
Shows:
12.16
